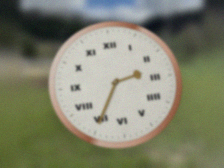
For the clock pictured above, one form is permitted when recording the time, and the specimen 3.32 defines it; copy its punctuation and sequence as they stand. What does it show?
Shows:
2.35
